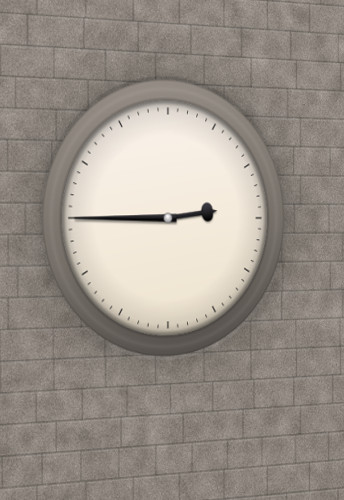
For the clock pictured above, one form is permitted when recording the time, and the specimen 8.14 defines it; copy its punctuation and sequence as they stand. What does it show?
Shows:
2.45
